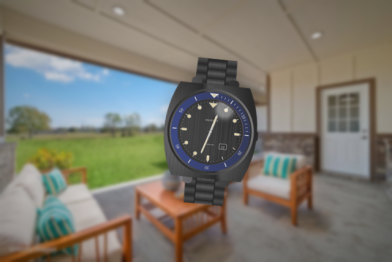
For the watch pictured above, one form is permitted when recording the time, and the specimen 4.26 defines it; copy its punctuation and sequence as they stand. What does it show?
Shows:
12.33
